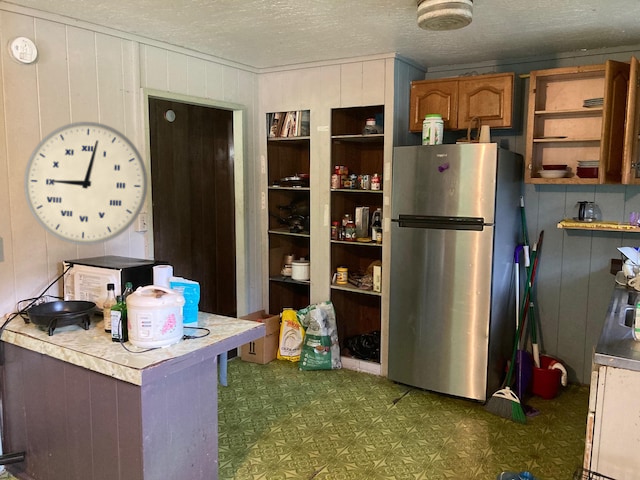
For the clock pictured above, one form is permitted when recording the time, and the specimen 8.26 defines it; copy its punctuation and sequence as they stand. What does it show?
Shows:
9.02
